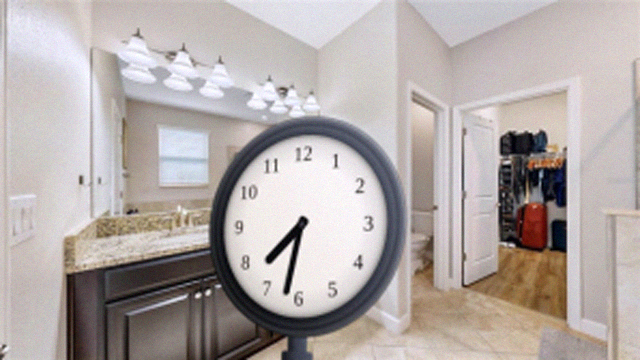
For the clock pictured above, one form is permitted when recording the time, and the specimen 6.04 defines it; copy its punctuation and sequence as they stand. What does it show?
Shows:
7.32
